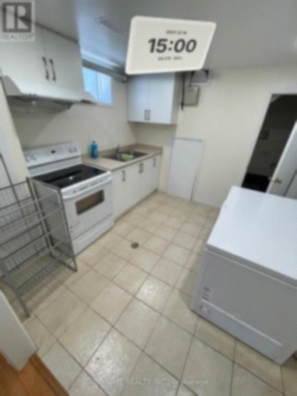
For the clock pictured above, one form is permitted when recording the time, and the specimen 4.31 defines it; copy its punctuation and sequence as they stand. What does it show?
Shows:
15.00
